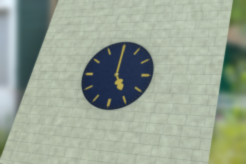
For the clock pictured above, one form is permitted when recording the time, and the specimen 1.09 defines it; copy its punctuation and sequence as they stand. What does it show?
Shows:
5.00
